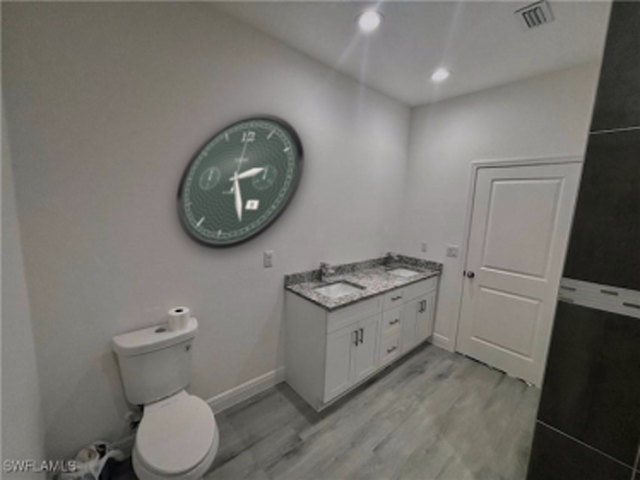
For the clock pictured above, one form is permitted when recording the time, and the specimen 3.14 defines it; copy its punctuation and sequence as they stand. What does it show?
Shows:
2.26
